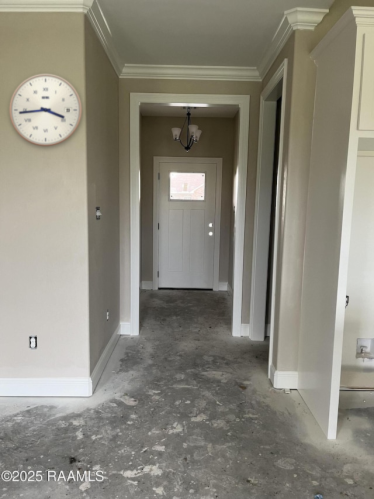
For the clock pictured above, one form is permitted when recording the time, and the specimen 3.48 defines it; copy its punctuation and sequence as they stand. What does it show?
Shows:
3.44
